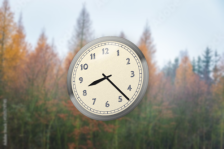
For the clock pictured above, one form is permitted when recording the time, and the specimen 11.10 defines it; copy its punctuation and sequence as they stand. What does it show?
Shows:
8.23
